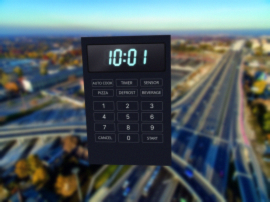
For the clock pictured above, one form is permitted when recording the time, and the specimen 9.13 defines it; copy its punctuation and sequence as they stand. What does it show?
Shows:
10.01
